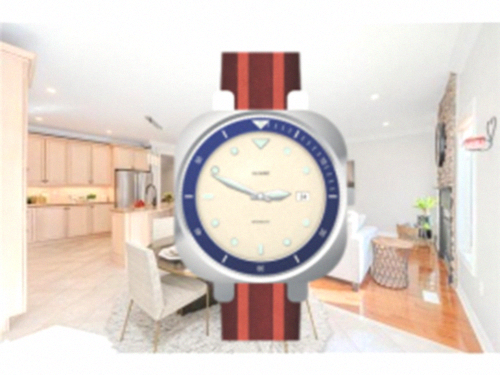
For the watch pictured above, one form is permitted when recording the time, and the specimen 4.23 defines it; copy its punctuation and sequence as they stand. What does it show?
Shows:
2.49
